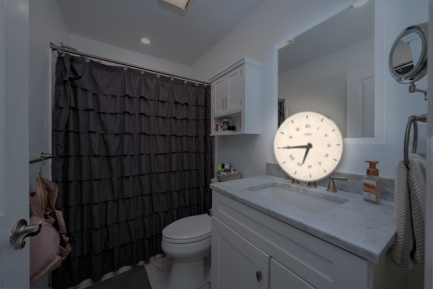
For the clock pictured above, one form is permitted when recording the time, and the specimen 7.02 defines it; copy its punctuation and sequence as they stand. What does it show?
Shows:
6.45
